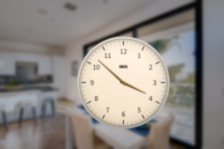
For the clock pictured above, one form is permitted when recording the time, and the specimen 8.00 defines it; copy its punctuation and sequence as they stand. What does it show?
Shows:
3.52
